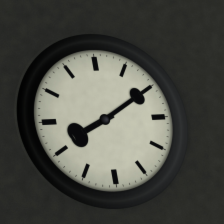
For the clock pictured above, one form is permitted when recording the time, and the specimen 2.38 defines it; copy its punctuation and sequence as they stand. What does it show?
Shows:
8.10
